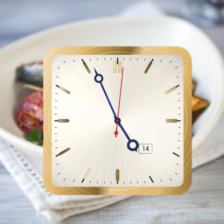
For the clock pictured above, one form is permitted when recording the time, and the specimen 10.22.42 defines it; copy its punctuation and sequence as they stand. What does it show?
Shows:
4.56.01
